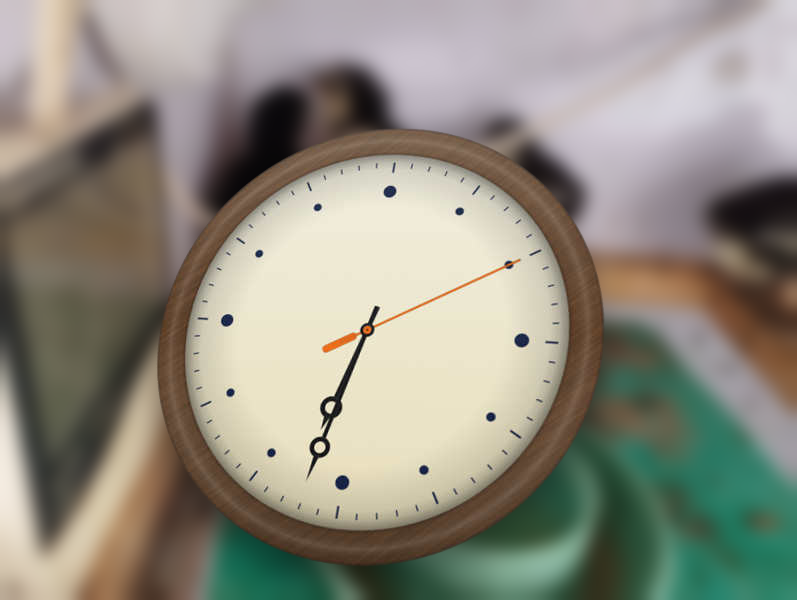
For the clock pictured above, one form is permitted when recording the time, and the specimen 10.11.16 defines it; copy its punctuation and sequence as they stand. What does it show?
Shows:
6.32.10
